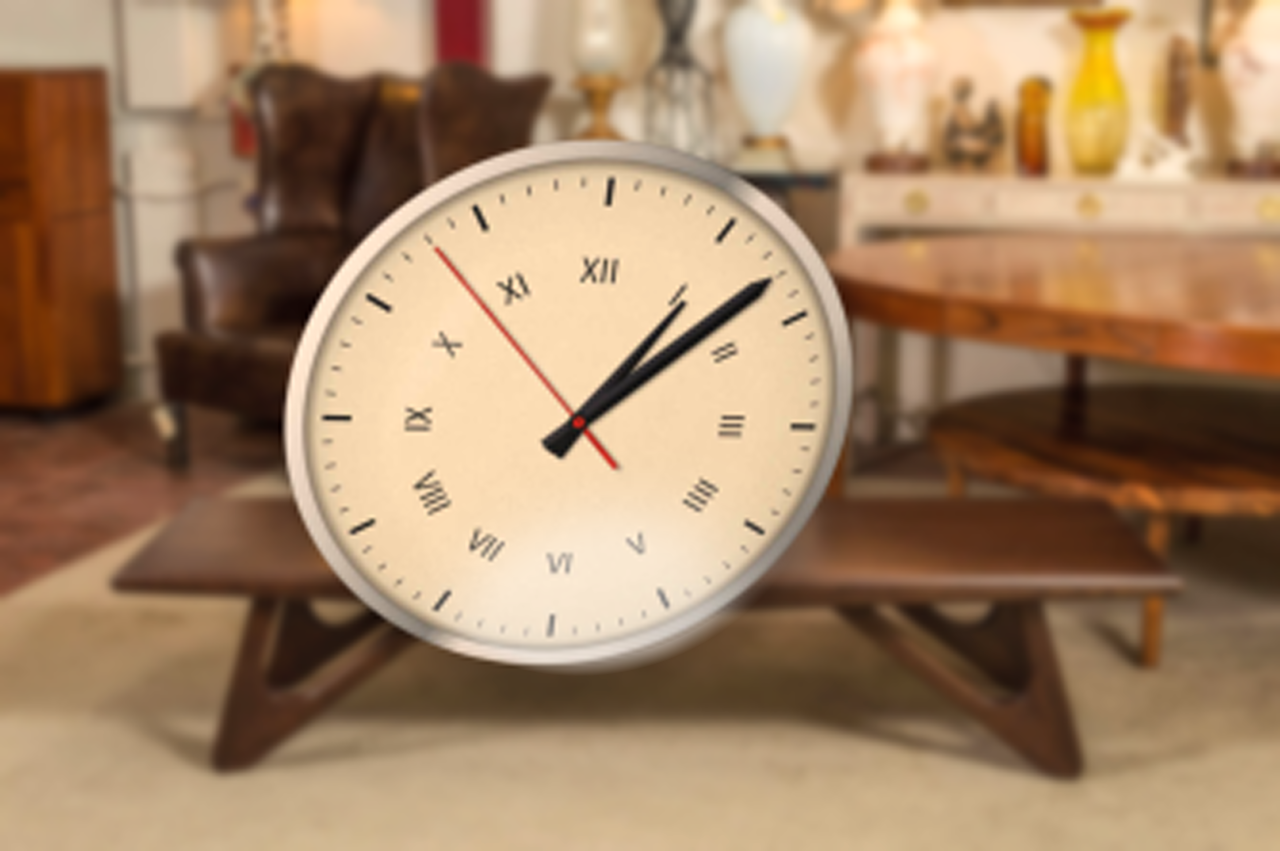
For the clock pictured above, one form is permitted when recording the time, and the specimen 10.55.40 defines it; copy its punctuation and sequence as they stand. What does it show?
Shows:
1.07.53
